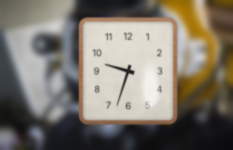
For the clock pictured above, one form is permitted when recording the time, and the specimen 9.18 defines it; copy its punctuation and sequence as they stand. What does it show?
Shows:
9.33
